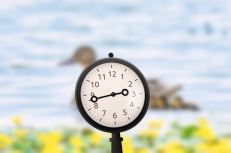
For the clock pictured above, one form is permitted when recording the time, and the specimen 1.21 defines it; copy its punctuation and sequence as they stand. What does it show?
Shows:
2.43
